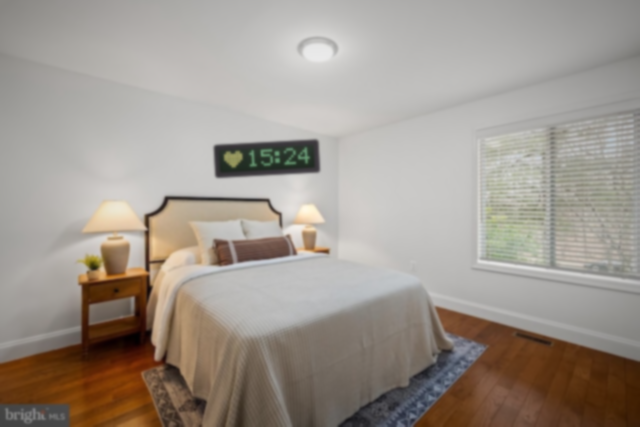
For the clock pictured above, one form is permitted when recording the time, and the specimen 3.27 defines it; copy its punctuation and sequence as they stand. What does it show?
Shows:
15.24
